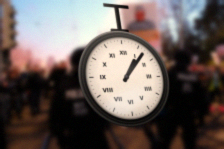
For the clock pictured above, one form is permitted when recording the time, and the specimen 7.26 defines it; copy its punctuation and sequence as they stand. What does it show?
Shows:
1.07
